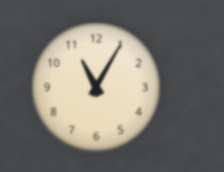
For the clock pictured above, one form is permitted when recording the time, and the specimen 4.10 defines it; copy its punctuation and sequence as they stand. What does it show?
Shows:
11.05
